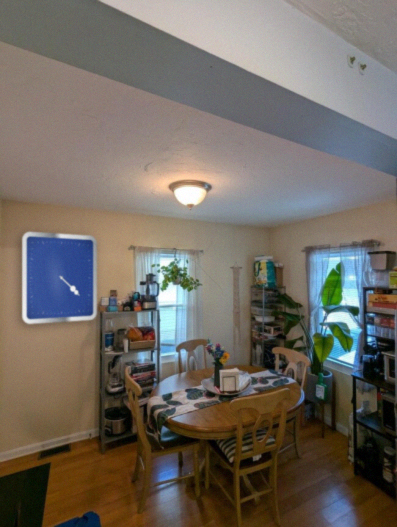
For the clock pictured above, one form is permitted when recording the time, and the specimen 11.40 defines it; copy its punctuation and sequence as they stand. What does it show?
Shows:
4.22
